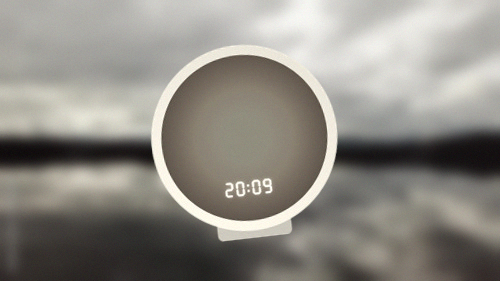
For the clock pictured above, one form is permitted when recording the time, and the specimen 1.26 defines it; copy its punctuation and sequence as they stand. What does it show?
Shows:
20.09
